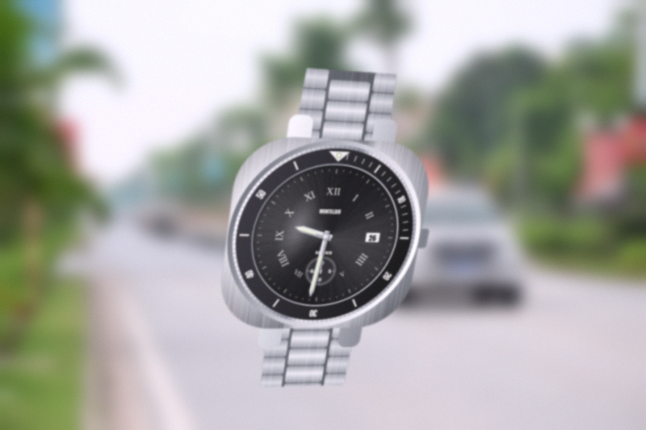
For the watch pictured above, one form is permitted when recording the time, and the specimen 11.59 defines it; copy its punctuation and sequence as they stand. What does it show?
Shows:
9.31
